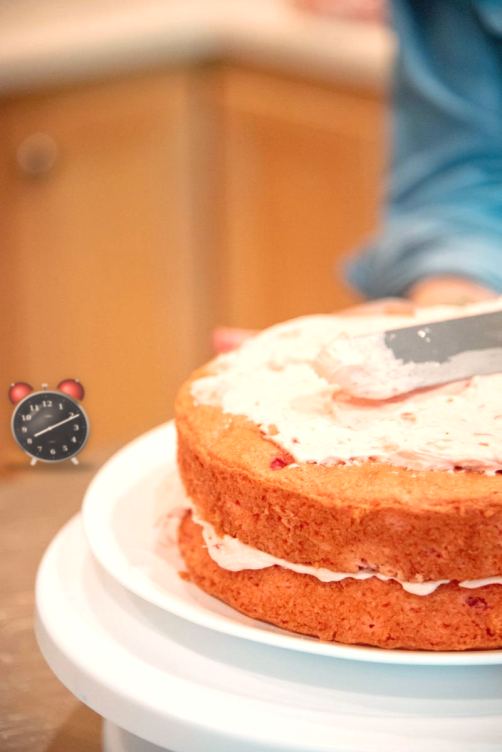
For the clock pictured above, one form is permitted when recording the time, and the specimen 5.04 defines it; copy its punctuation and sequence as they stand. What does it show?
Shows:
8.11
